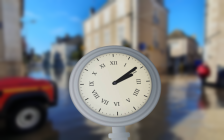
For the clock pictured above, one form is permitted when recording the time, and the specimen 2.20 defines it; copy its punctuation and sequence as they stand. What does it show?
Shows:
2.09
